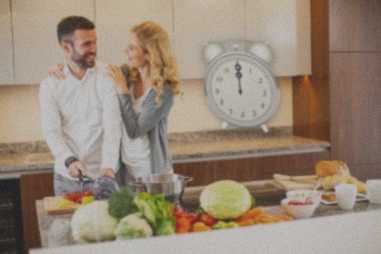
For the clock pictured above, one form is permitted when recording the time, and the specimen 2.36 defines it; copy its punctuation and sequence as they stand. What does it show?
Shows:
12.00
